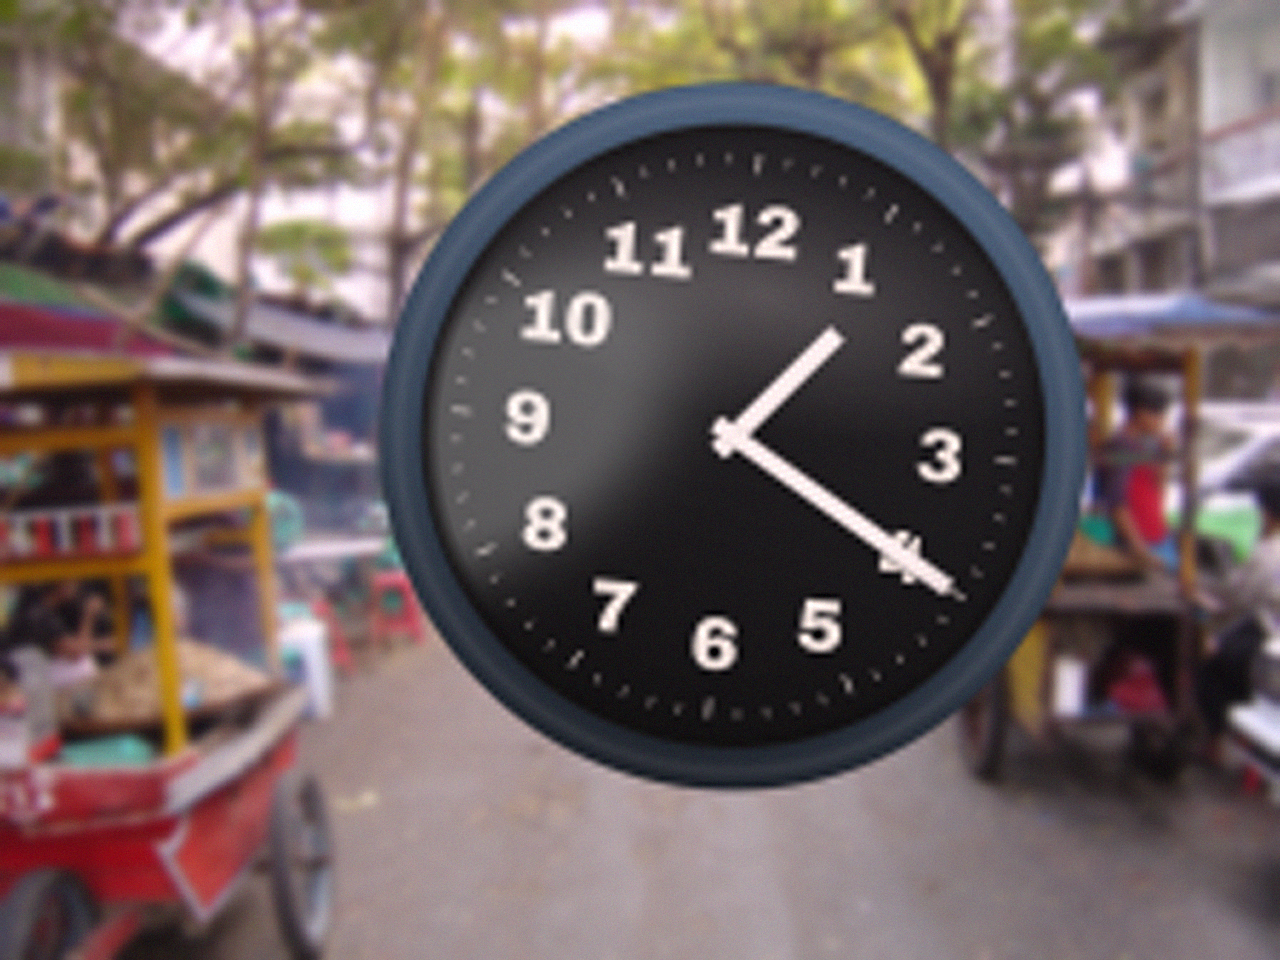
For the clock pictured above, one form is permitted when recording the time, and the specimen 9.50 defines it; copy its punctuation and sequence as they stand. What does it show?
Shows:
1.20
